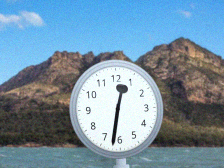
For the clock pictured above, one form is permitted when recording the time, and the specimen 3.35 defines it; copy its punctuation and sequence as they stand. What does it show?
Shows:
12.32
